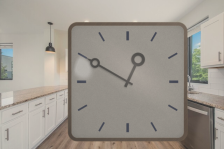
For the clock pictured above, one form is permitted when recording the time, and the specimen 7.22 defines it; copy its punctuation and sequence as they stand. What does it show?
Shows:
12.50
